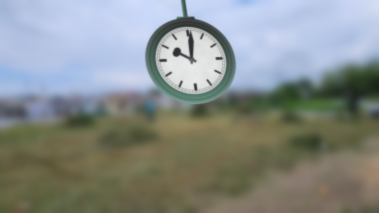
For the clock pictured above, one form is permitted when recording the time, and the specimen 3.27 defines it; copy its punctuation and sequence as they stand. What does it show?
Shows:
10.01
